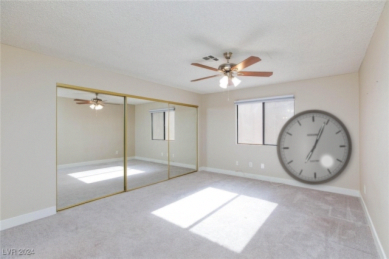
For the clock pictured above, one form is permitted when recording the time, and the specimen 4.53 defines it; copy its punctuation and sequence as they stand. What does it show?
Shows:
7.04
